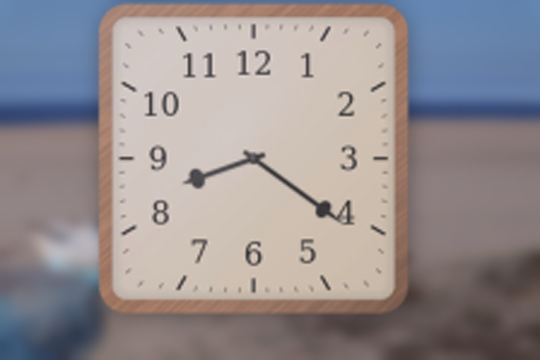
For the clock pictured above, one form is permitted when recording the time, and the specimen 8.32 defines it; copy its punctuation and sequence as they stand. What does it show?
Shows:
8.21
